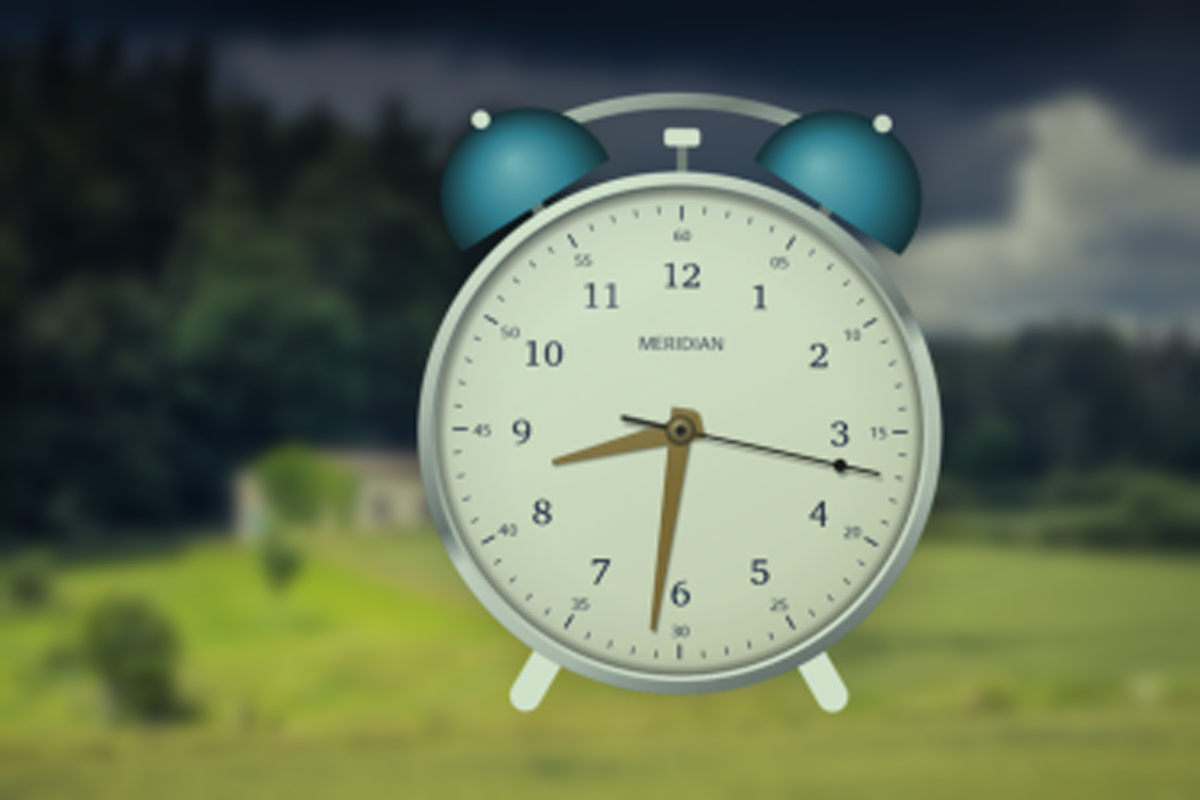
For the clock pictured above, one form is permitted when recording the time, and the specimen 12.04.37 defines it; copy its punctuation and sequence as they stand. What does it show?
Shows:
8.31.17
